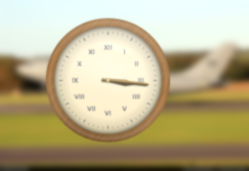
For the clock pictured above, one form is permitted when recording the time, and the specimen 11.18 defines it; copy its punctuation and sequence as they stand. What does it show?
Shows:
3.16
